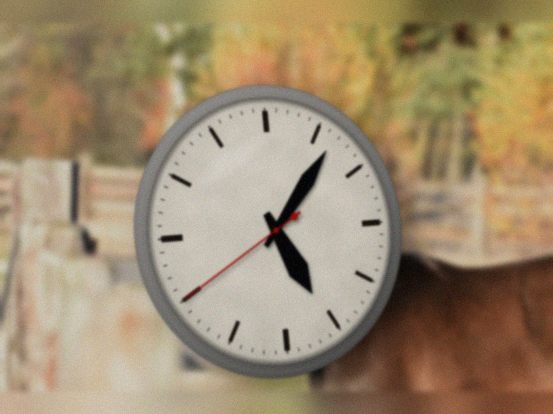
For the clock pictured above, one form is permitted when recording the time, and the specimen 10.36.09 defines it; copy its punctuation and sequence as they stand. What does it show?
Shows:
5.06.40
